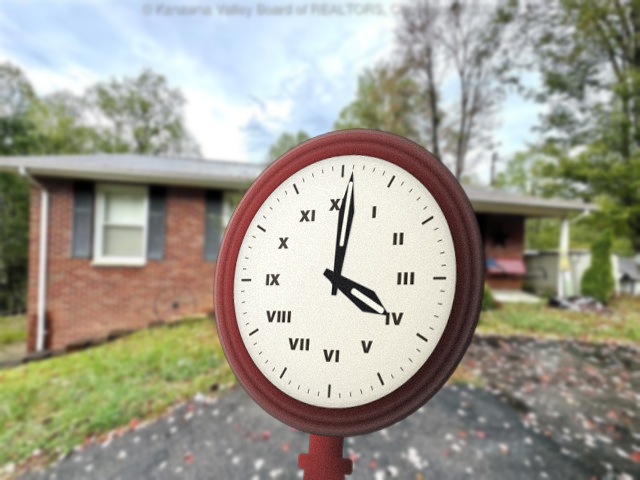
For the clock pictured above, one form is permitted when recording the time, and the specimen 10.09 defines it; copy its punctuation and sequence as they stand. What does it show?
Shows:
4.01
